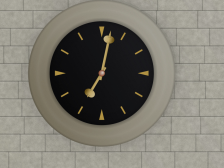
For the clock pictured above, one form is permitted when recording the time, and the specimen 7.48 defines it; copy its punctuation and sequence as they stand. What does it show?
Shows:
7.02
